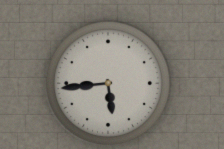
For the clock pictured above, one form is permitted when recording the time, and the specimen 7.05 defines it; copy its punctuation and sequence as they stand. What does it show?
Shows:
5.44
